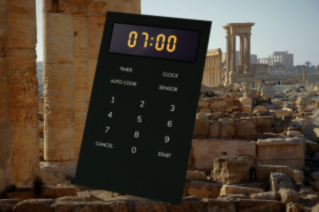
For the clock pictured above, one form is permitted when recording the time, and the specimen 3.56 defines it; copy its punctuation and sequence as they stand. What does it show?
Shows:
7.00
